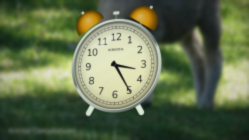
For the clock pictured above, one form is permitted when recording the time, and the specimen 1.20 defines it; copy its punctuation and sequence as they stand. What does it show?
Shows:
3.25
